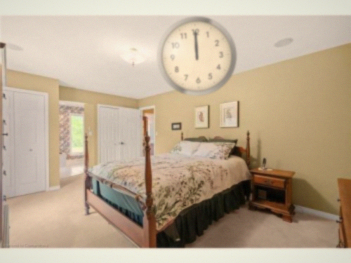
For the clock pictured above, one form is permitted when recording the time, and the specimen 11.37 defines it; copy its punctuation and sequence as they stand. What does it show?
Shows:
12.00
